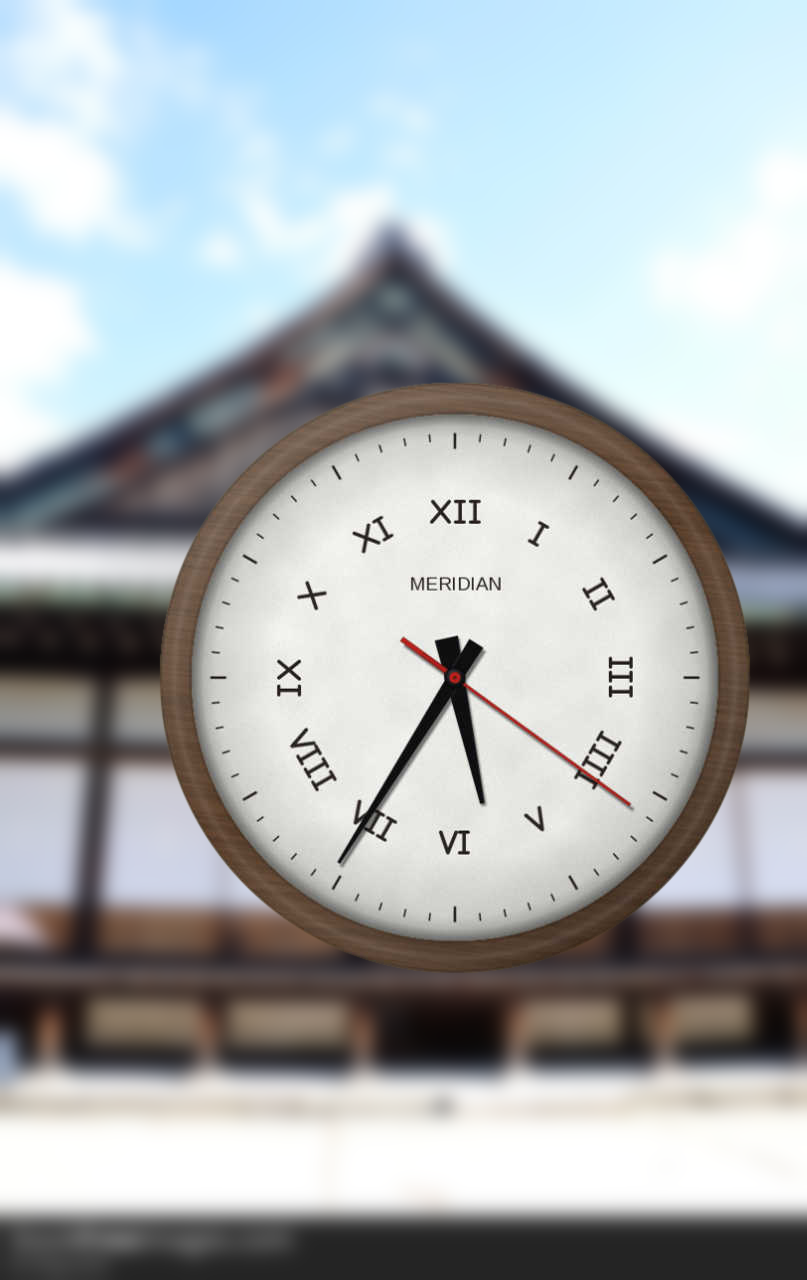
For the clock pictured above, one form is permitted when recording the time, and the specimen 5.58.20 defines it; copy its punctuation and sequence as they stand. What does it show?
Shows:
5.35.21
